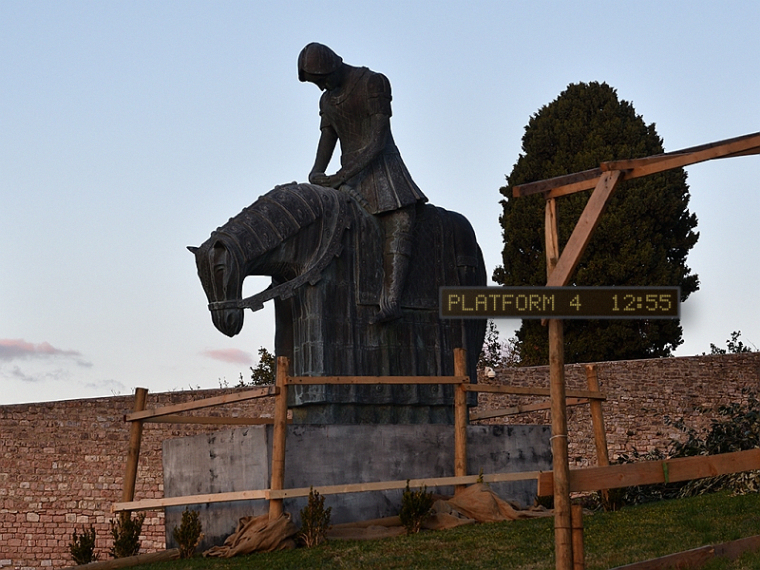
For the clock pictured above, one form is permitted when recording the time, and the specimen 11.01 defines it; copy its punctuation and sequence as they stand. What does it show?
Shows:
12.55
